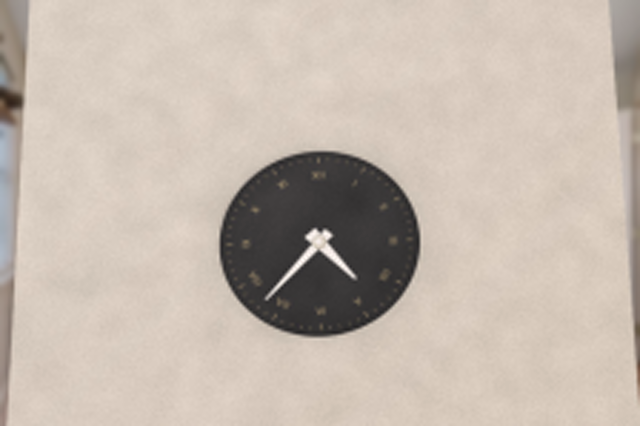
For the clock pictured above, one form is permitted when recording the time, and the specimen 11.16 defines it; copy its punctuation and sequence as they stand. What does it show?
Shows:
4.37
